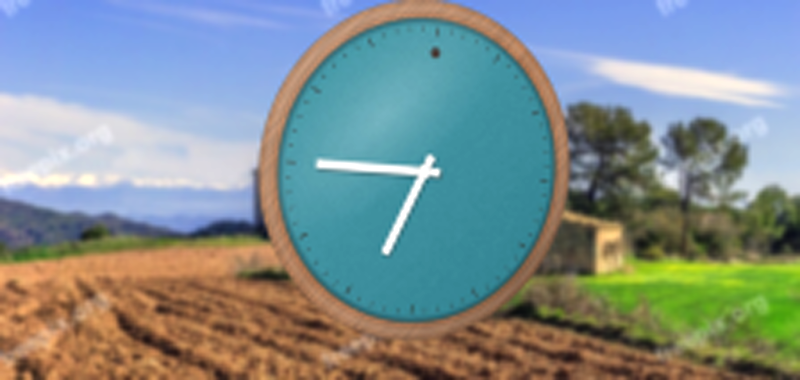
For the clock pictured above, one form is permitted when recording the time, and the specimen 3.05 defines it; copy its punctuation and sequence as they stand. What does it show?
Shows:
6.45
